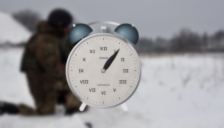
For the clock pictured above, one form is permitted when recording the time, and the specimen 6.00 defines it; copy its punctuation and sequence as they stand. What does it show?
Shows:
1.06
